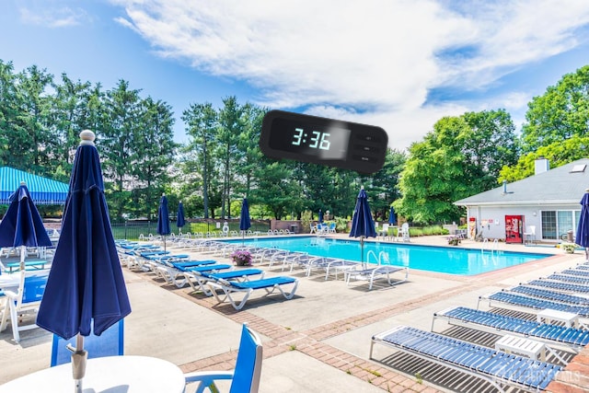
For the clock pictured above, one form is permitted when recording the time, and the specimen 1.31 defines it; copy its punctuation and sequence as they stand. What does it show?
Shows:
3.36
